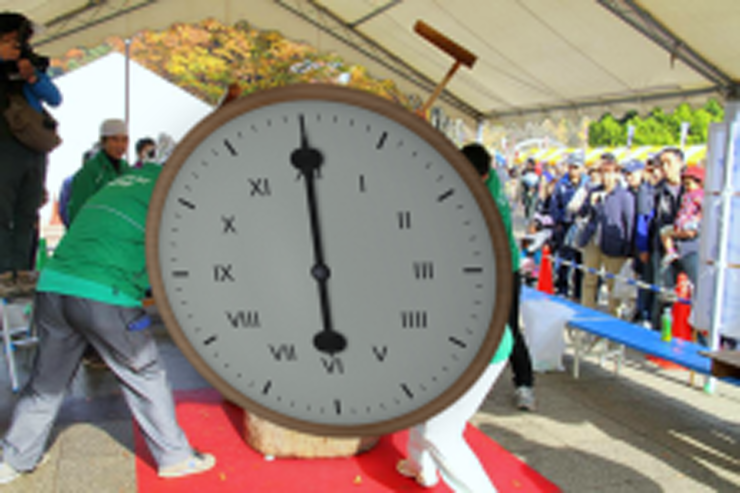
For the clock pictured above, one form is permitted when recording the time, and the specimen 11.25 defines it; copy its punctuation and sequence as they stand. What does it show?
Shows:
6.00
